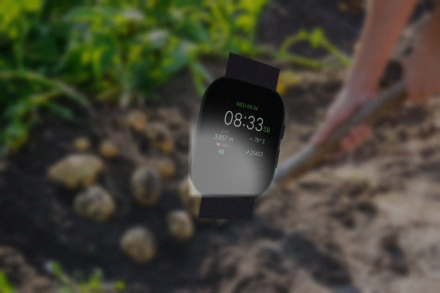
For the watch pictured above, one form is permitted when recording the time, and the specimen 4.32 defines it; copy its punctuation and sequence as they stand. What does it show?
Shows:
8.33
